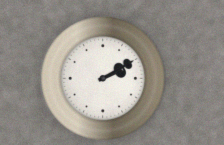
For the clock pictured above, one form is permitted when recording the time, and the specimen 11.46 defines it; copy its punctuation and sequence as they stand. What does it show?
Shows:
2.10
